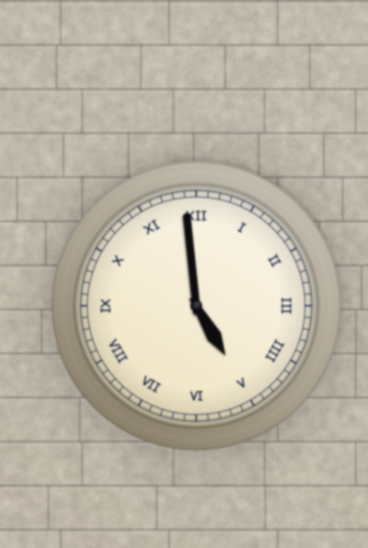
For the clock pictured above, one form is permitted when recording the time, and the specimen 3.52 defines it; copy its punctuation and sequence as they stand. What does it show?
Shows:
4.59
